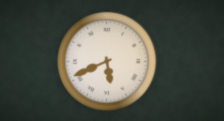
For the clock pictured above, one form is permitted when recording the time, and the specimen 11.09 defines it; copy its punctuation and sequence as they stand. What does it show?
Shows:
5.41
